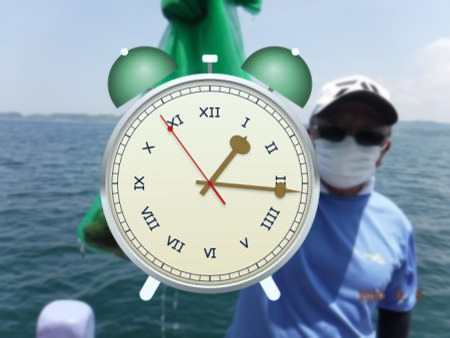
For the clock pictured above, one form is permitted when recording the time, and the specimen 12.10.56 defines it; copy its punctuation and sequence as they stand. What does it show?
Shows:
1.15.54
